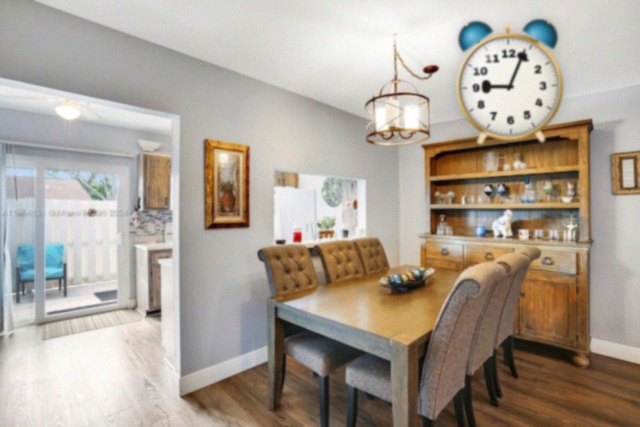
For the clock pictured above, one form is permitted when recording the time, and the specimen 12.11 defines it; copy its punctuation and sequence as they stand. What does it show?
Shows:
9.04
